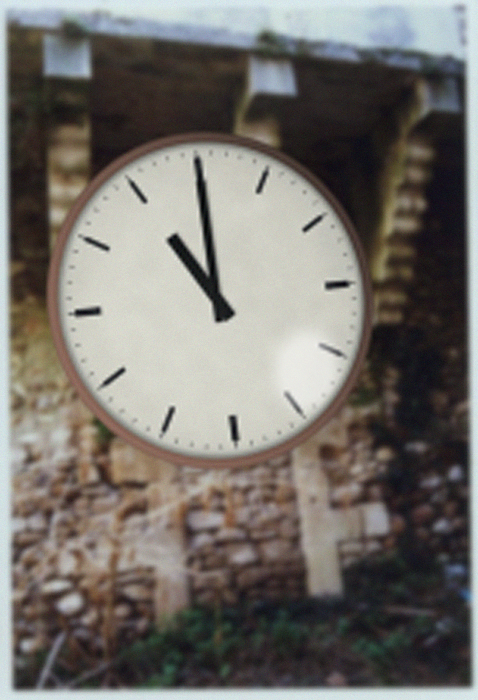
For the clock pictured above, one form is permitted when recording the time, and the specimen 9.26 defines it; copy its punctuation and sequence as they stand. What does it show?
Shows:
11.00
